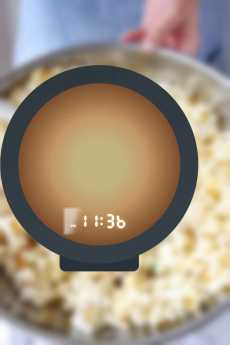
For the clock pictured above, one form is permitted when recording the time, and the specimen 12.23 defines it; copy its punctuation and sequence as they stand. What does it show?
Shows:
11.36
